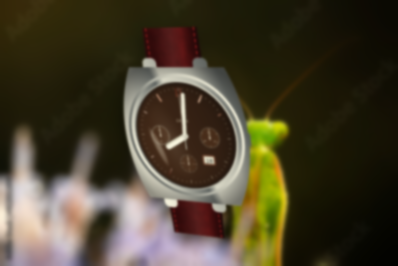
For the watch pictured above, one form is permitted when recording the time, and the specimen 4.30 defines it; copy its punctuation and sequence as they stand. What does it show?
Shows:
8.01
